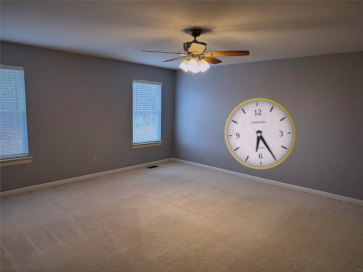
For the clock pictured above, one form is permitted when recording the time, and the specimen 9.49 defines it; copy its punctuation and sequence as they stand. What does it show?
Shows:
6.25
